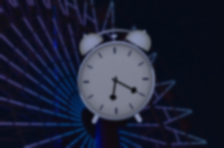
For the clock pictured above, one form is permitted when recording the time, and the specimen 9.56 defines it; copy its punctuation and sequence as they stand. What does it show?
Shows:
6.20
